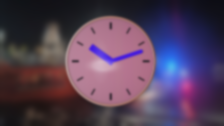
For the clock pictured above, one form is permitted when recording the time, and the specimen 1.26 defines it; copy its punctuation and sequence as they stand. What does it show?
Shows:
10.12
